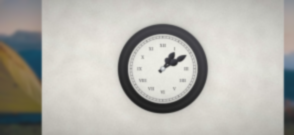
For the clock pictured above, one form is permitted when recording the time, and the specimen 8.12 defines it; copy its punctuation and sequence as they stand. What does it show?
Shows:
1.10
